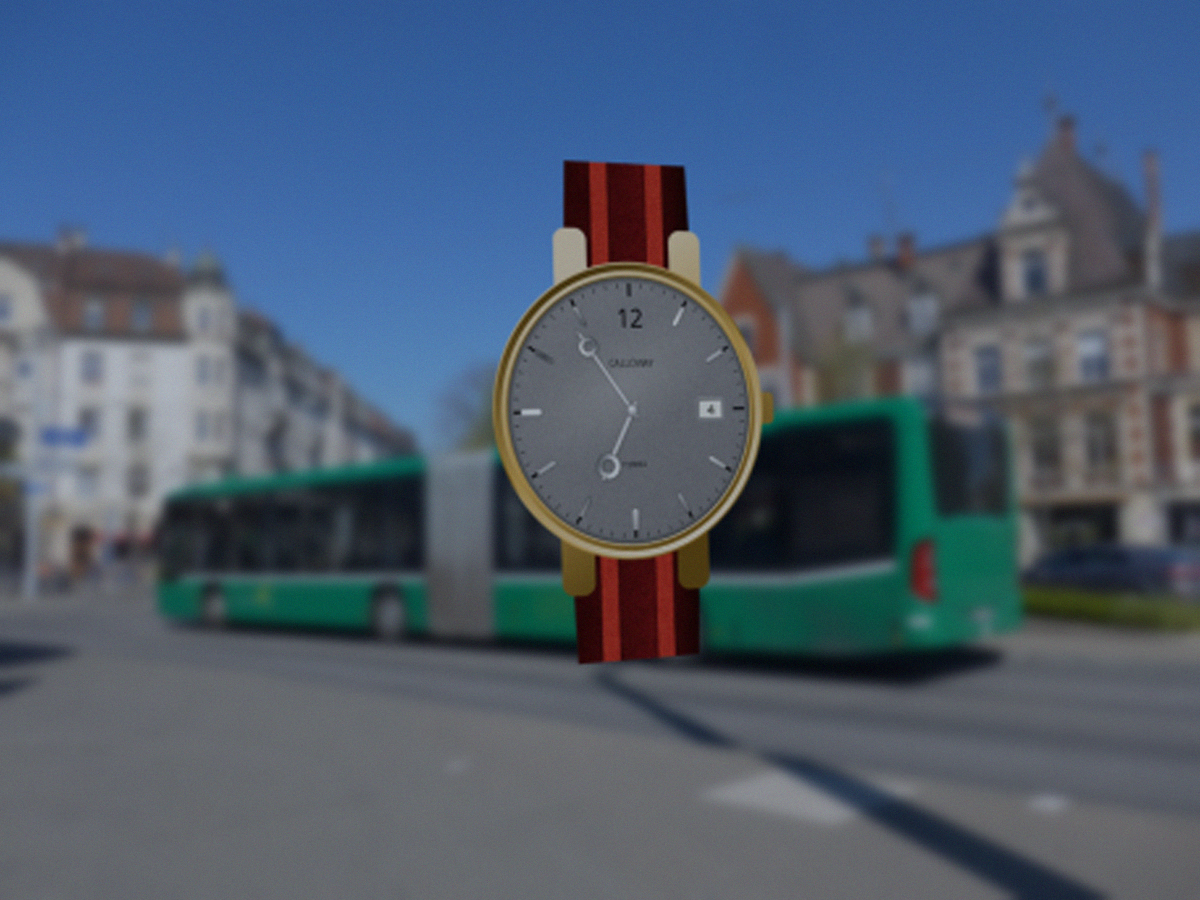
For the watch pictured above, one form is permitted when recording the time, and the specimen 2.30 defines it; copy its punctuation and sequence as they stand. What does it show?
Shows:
6.54
